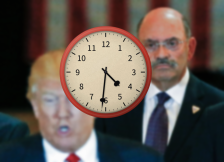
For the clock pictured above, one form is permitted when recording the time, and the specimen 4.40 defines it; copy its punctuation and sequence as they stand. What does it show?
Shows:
4.31
